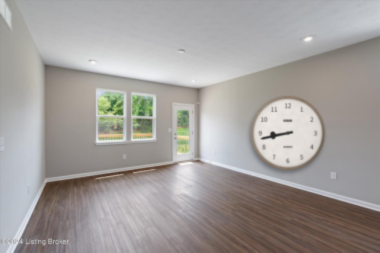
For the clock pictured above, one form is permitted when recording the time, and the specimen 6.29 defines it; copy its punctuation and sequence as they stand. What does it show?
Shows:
8.43
